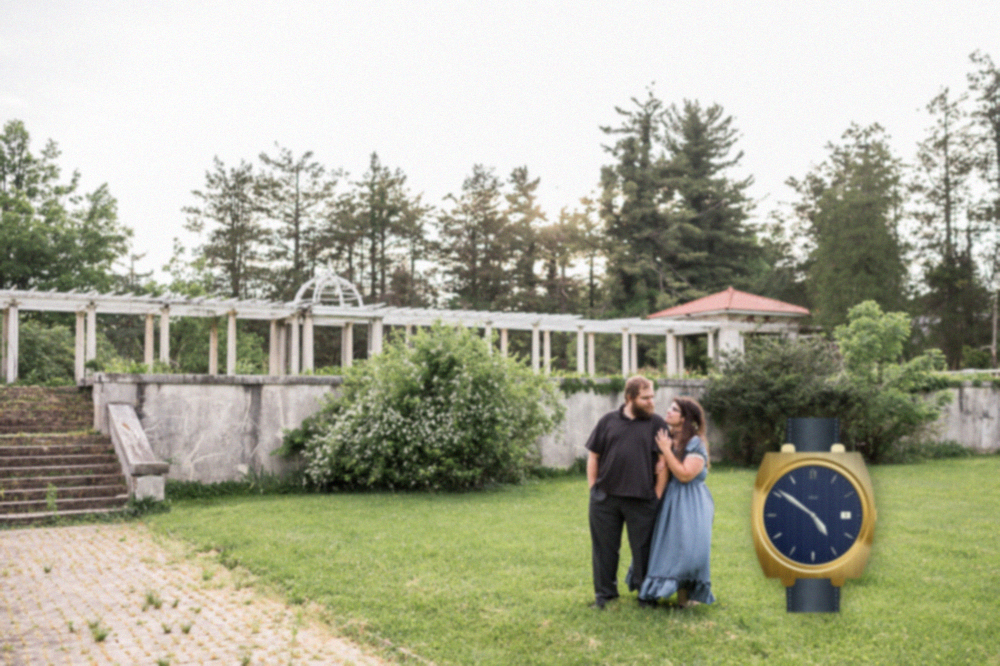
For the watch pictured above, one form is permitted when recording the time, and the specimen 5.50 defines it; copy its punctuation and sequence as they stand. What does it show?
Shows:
4.51
